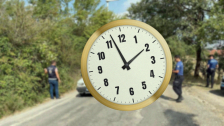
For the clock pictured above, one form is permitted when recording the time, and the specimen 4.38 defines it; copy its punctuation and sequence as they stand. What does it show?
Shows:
1.57
